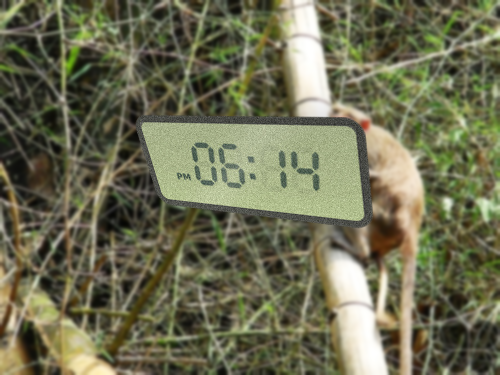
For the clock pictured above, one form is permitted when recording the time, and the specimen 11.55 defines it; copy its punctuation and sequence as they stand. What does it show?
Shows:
6.14
